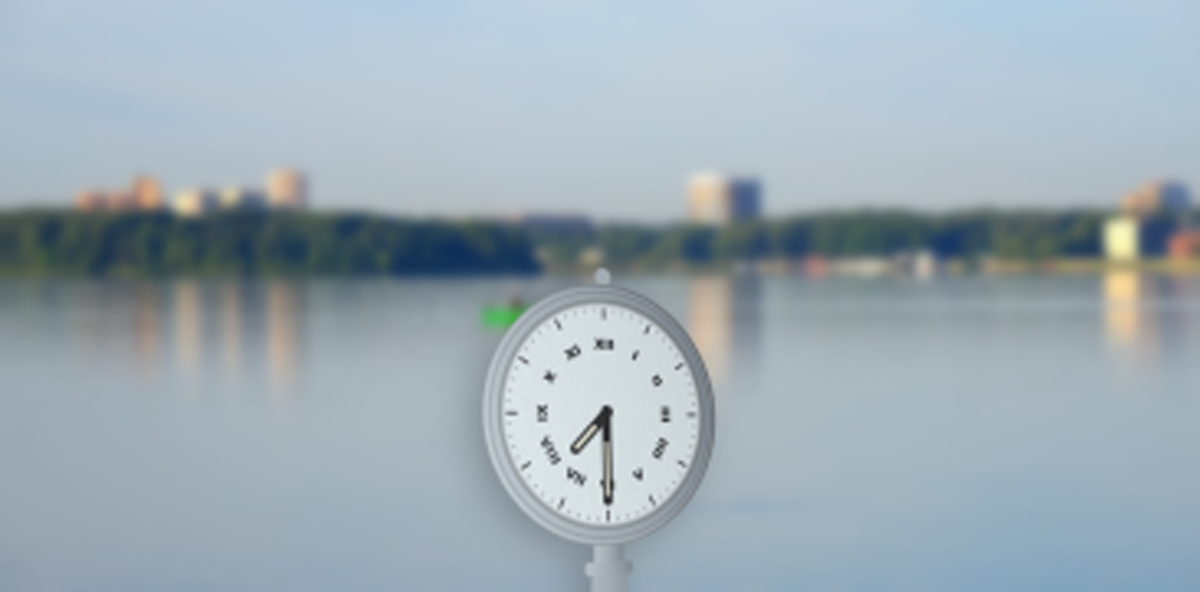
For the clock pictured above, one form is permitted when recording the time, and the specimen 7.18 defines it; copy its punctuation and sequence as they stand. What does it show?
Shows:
7.30
